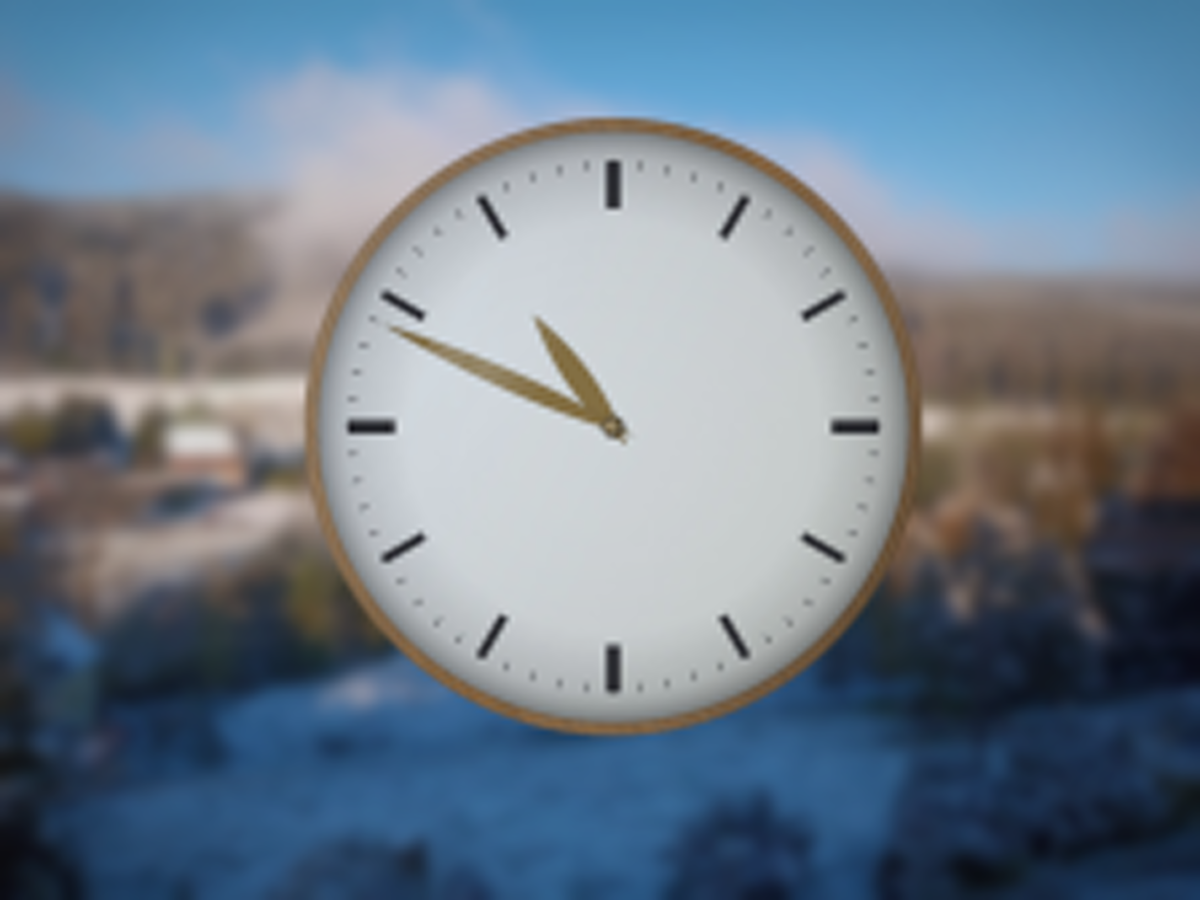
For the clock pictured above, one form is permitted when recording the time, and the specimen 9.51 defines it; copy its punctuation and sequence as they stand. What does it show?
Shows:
10.49
